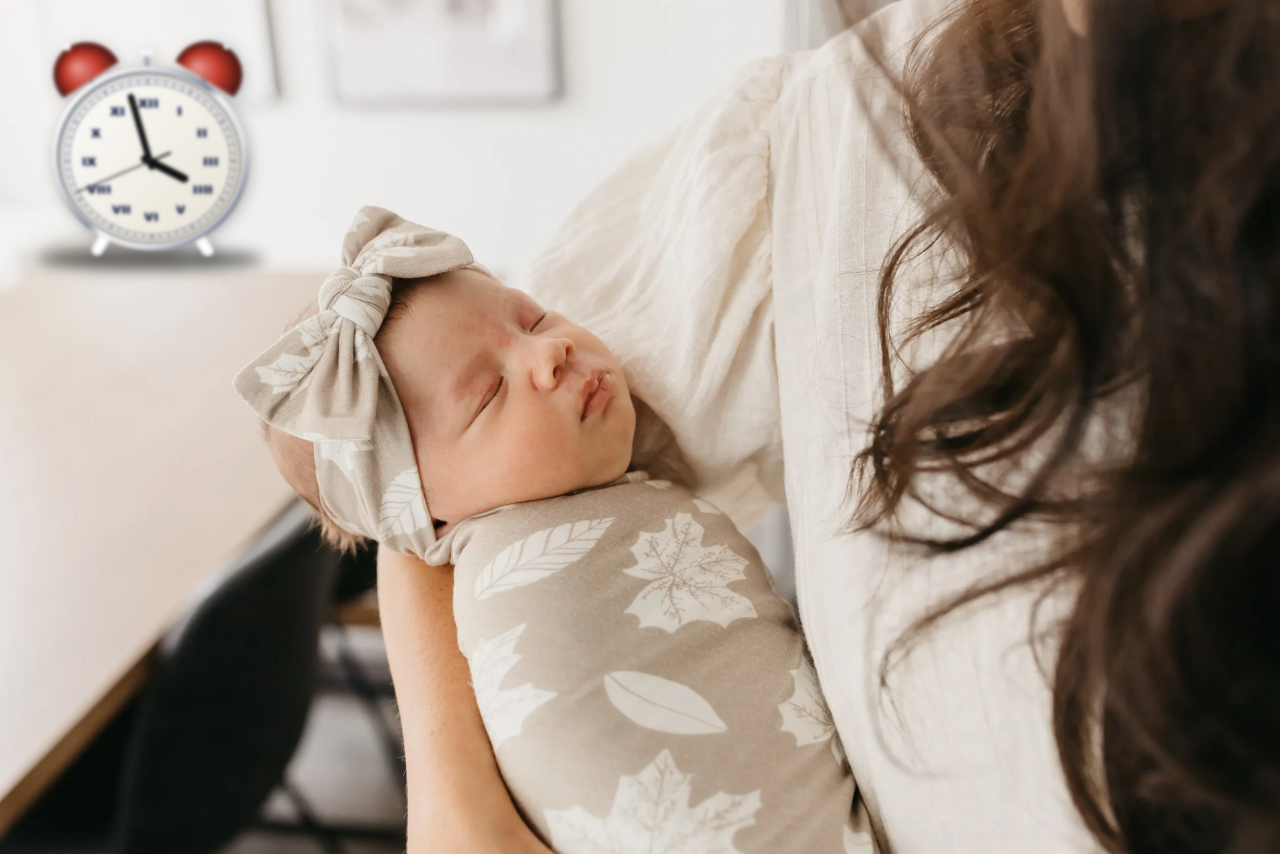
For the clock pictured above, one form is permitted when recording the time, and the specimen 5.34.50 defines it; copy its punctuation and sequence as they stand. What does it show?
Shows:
3.57.41
